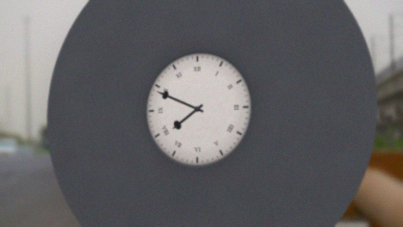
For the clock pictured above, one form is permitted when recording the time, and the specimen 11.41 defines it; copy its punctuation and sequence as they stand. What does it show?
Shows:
7.49
